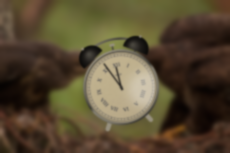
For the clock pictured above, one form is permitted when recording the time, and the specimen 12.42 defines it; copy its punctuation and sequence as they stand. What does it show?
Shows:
11.56
